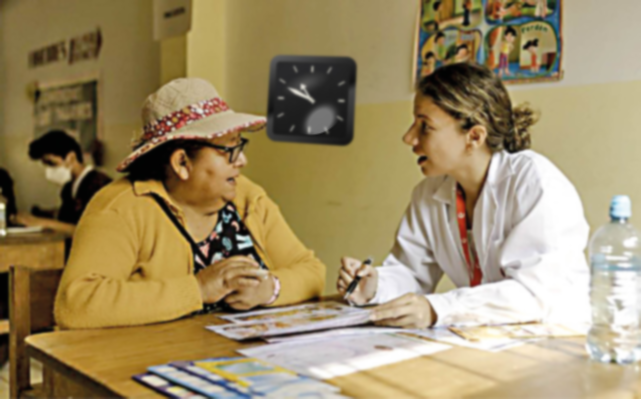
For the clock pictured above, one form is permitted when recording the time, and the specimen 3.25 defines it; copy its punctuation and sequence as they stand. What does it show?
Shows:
10.49
